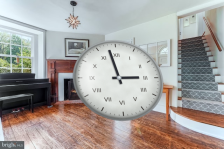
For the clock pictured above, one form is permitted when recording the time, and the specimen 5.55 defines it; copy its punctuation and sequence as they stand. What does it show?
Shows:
2.58
